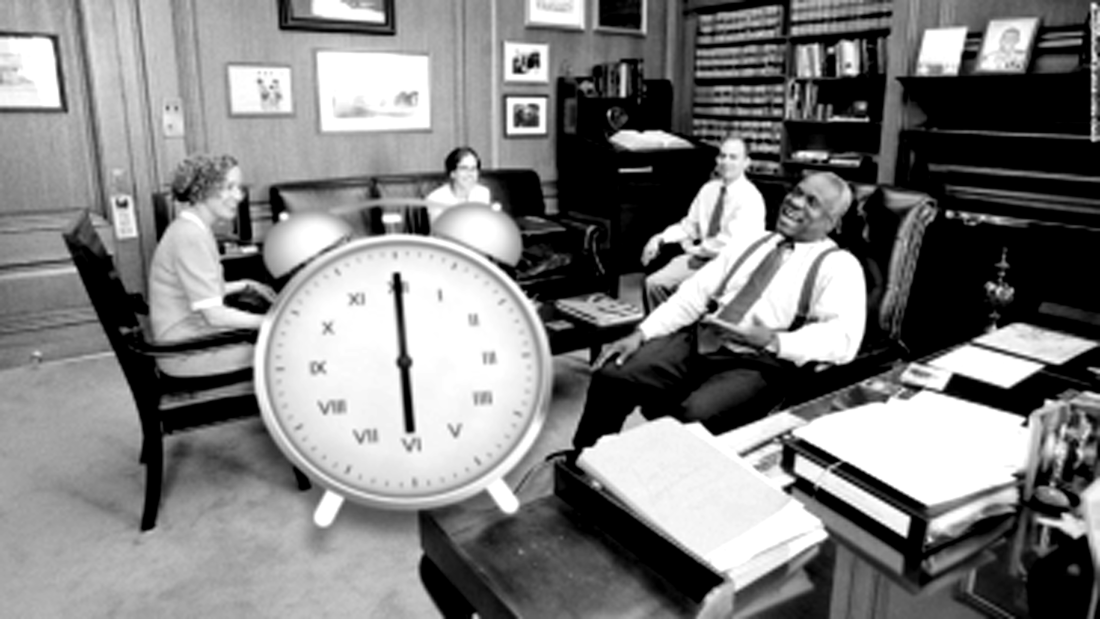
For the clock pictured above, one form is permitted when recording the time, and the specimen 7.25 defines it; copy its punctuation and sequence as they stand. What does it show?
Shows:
6.00
